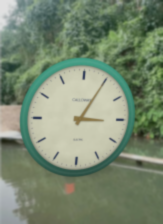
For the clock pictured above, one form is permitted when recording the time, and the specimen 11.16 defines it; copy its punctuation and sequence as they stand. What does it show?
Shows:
3.05
